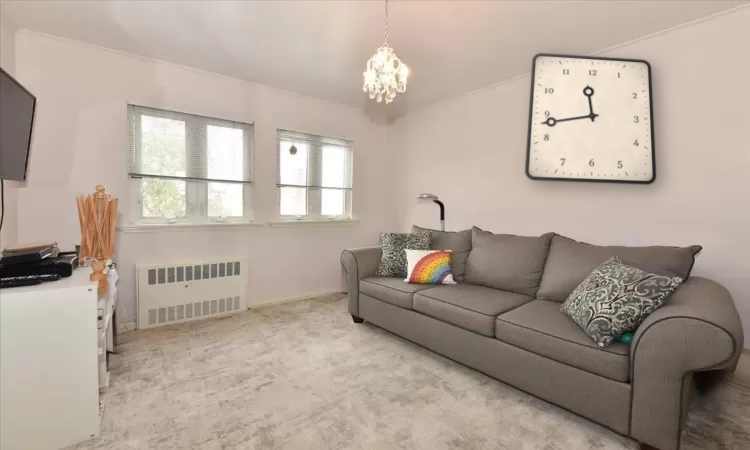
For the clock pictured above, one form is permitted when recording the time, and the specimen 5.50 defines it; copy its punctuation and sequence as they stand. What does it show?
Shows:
11.43
